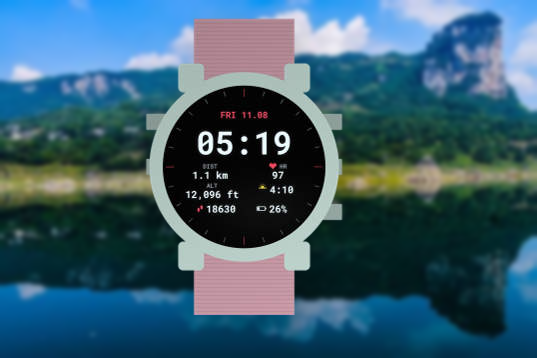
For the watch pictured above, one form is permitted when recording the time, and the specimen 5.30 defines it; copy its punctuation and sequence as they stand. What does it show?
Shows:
5.19
